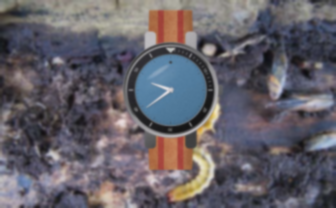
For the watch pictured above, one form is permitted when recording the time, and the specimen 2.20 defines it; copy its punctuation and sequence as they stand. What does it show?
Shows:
9.39
